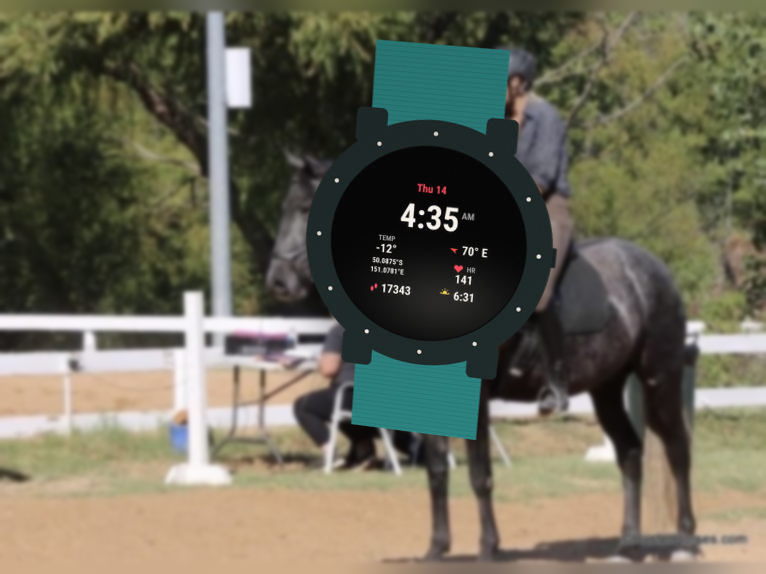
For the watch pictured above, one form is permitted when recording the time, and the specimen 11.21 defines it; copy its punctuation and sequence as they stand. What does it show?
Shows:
4.35
